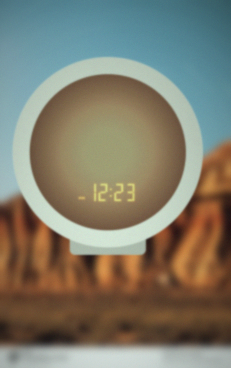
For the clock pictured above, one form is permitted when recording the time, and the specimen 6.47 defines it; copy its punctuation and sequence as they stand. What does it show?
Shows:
12.23
